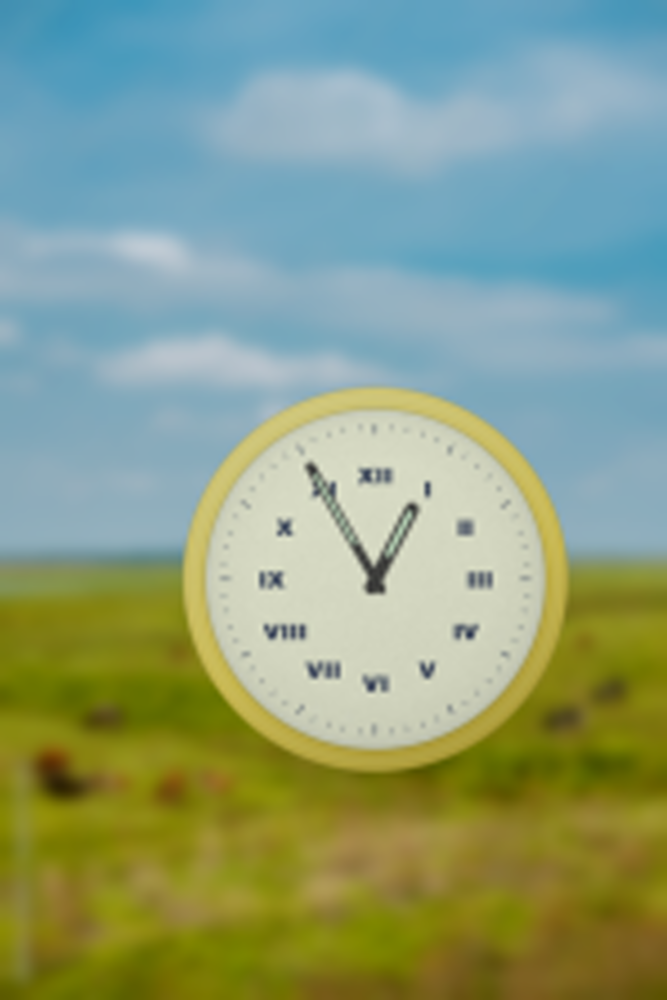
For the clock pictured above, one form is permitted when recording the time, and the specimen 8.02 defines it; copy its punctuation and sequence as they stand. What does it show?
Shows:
12.55
